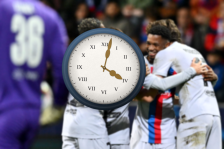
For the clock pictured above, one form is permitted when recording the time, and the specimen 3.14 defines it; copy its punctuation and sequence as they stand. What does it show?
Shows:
4.02
